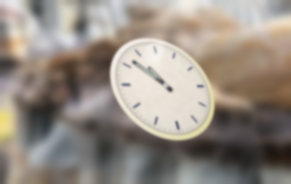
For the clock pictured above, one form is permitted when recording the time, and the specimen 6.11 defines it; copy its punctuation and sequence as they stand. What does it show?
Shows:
10.52
